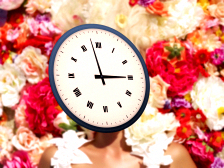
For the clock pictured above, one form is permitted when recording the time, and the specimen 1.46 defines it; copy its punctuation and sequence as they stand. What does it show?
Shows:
2.58
